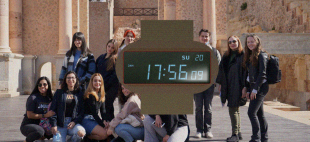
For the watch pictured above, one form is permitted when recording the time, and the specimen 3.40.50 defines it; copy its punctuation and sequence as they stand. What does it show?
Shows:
17.56.09
